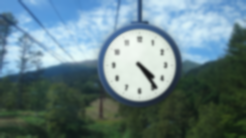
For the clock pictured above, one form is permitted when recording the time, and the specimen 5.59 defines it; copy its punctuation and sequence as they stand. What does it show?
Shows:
4.24
